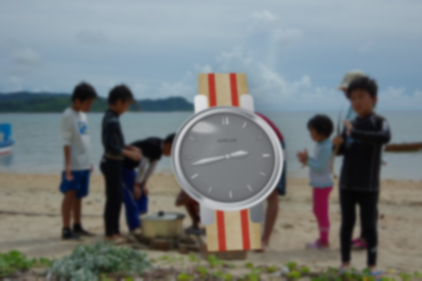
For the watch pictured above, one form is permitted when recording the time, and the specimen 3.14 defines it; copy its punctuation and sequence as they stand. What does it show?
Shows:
2.43
